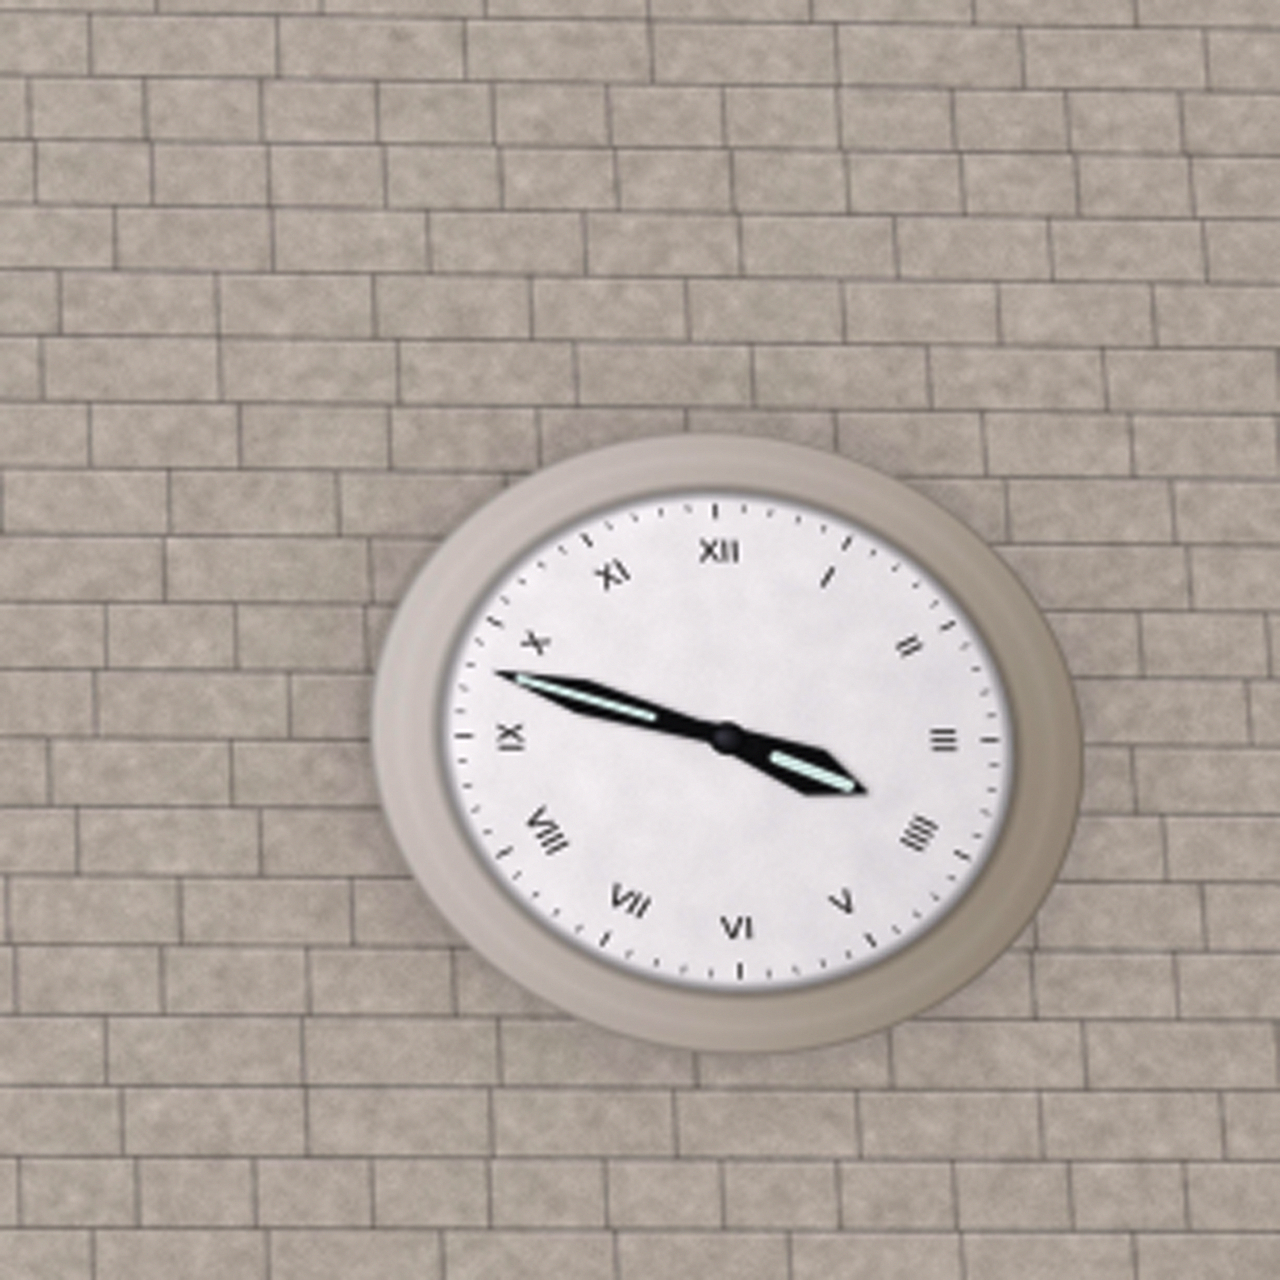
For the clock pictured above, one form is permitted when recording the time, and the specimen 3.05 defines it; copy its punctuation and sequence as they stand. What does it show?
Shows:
3.48
